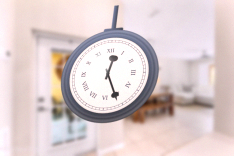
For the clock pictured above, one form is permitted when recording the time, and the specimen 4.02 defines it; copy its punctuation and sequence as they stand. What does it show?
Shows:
12.26
